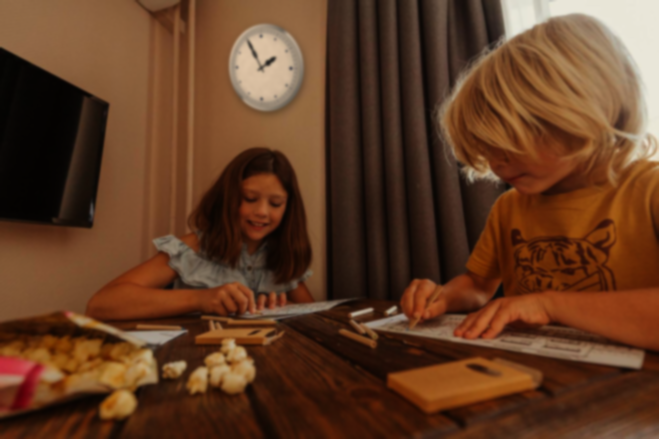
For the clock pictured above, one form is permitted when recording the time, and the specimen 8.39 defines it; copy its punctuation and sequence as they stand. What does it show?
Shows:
1.55
